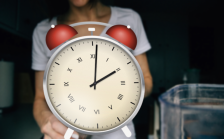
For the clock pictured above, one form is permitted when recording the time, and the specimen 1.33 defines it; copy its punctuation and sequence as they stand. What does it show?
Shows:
2.01
